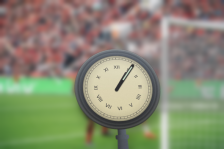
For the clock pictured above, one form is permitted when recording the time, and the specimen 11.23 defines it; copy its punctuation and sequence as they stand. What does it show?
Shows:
1.06
